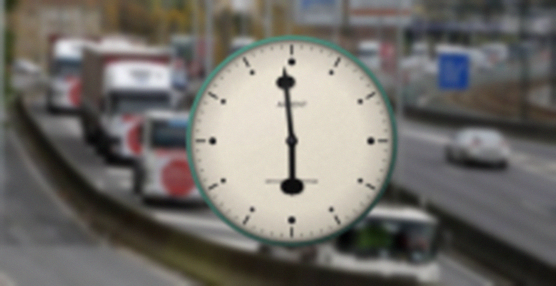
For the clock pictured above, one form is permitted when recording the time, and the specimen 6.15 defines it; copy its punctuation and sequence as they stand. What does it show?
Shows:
5.59
